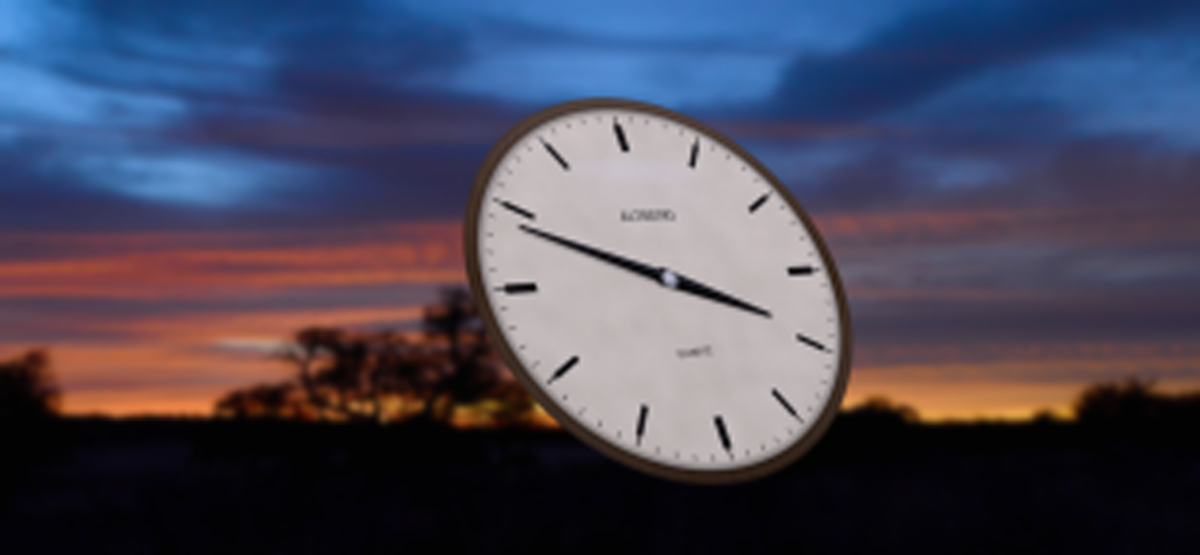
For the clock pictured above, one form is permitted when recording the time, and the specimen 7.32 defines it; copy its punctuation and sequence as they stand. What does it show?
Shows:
3.49
